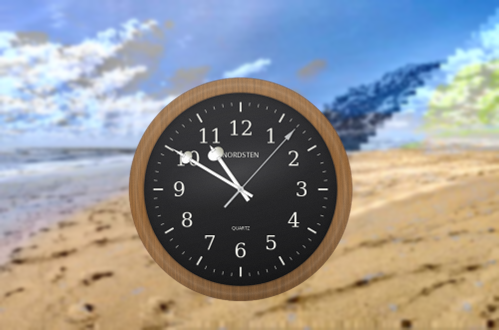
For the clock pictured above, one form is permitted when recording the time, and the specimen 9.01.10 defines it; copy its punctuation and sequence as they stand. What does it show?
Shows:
10.50.07
